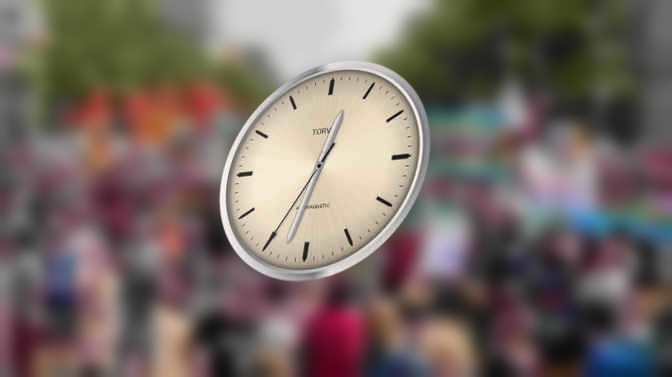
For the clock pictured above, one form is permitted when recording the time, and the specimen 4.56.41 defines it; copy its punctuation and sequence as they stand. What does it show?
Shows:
12.32.35
